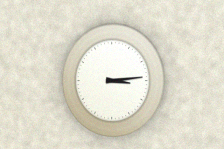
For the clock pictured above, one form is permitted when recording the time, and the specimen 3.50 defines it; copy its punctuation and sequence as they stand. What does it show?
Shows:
3.14
